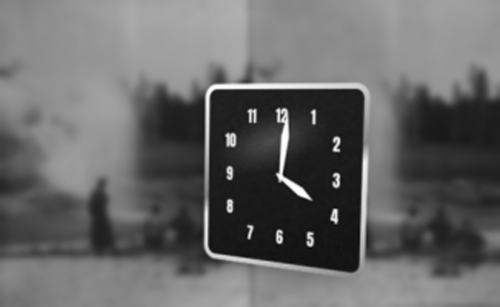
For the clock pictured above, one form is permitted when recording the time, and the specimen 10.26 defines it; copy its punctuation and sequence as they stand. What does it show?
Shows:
4.01
